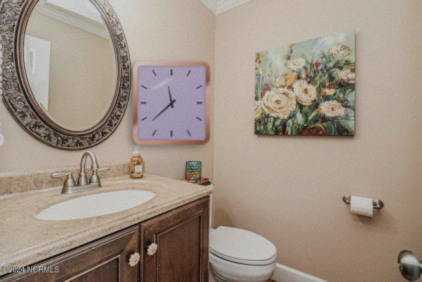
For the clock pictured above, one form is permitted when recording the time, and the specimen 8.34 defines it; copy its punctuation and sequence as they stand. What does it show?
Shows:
11.38
